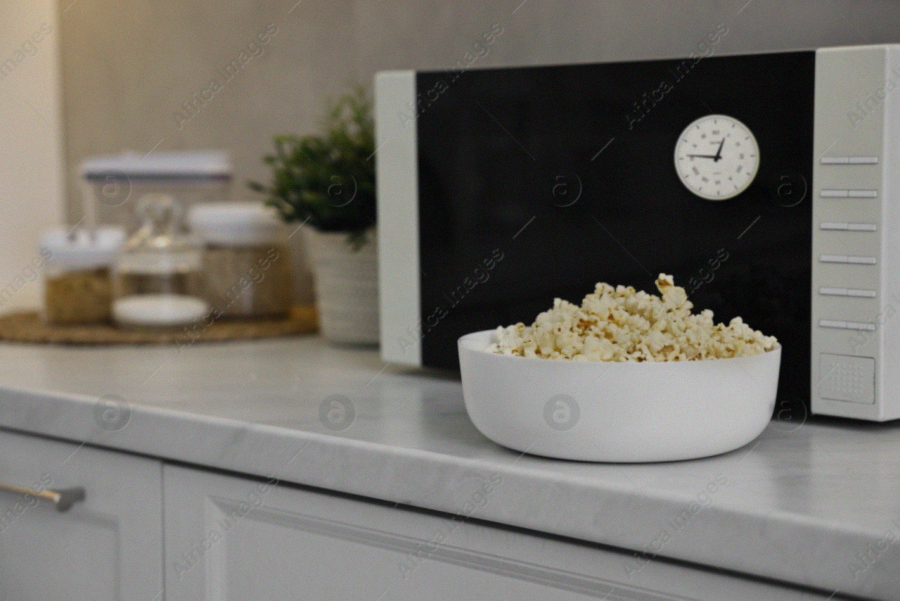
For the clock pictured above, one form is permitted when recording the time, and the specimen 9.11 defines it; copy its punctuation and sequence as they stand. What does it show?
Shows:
12.46
